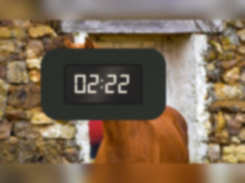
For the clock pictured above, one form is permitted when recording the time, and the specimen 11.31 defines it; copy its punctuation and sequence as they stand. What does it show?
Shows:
2.22
